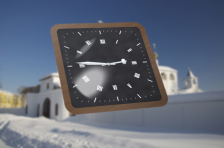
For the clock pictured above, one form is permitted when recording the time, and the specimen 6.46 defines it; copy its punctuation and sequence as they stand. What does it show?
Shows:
2.46
